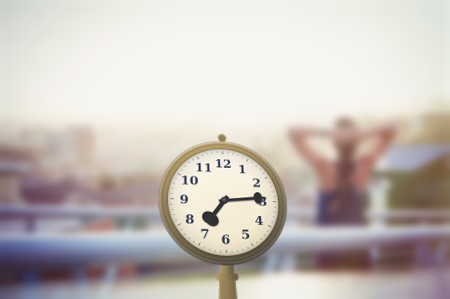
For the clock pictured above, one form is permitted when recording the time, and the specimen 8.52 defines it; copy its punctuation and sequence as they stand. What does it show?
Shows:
7.14
